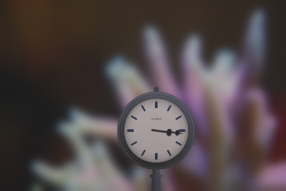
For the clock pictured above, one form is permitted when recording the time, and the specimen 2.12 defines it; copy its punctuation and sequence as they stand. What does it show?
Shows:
3.16
